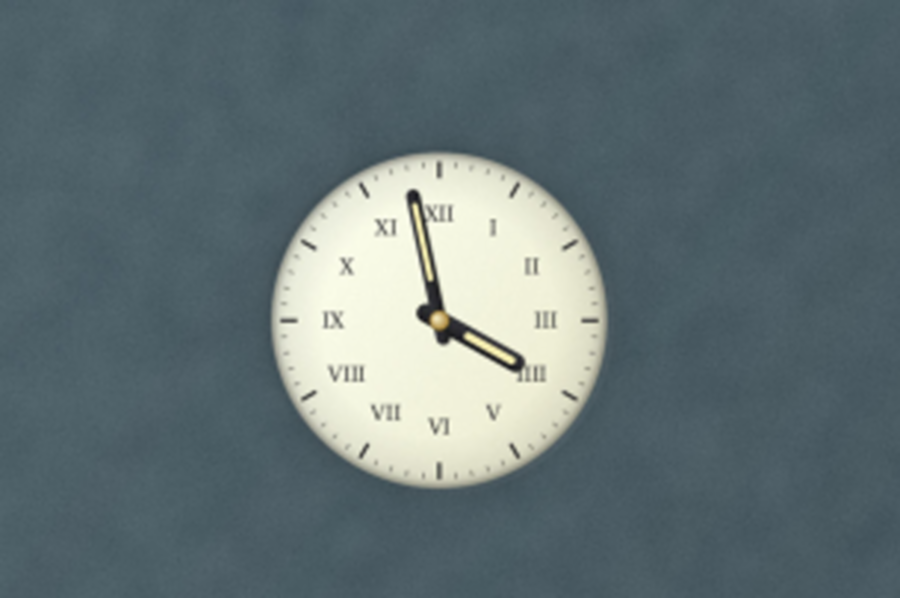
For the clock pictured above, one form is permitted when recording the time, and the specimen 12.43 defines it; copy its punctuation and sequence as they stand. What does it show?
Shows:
3.58
